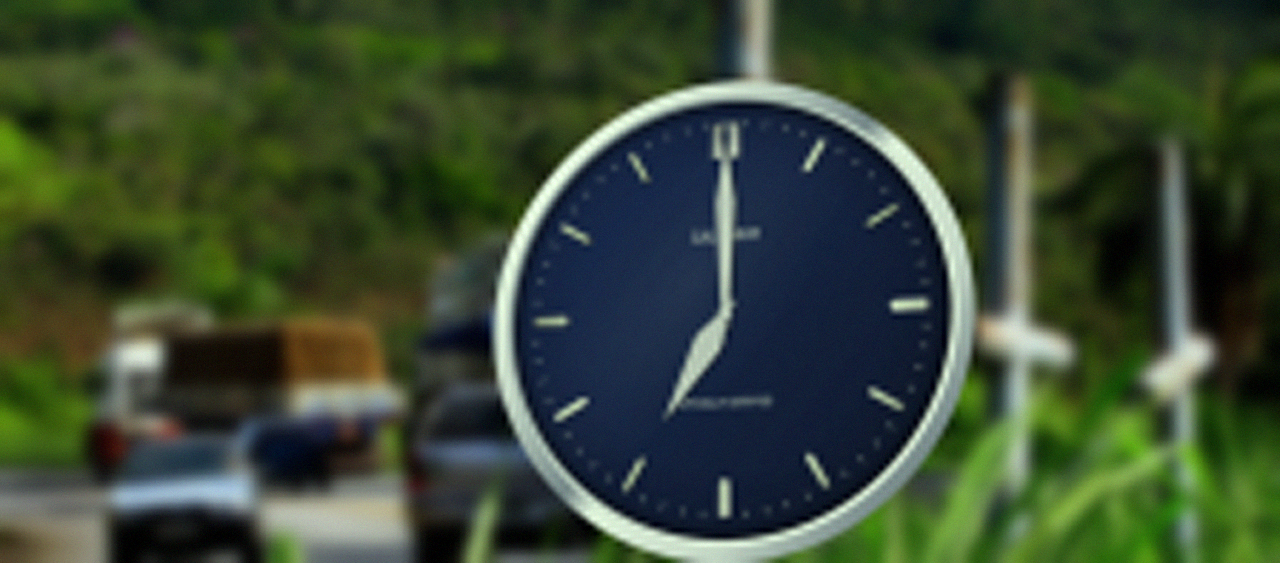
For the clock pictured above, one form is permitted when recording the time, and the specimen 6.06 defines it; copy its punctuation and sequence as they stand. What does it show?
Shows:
7.00
